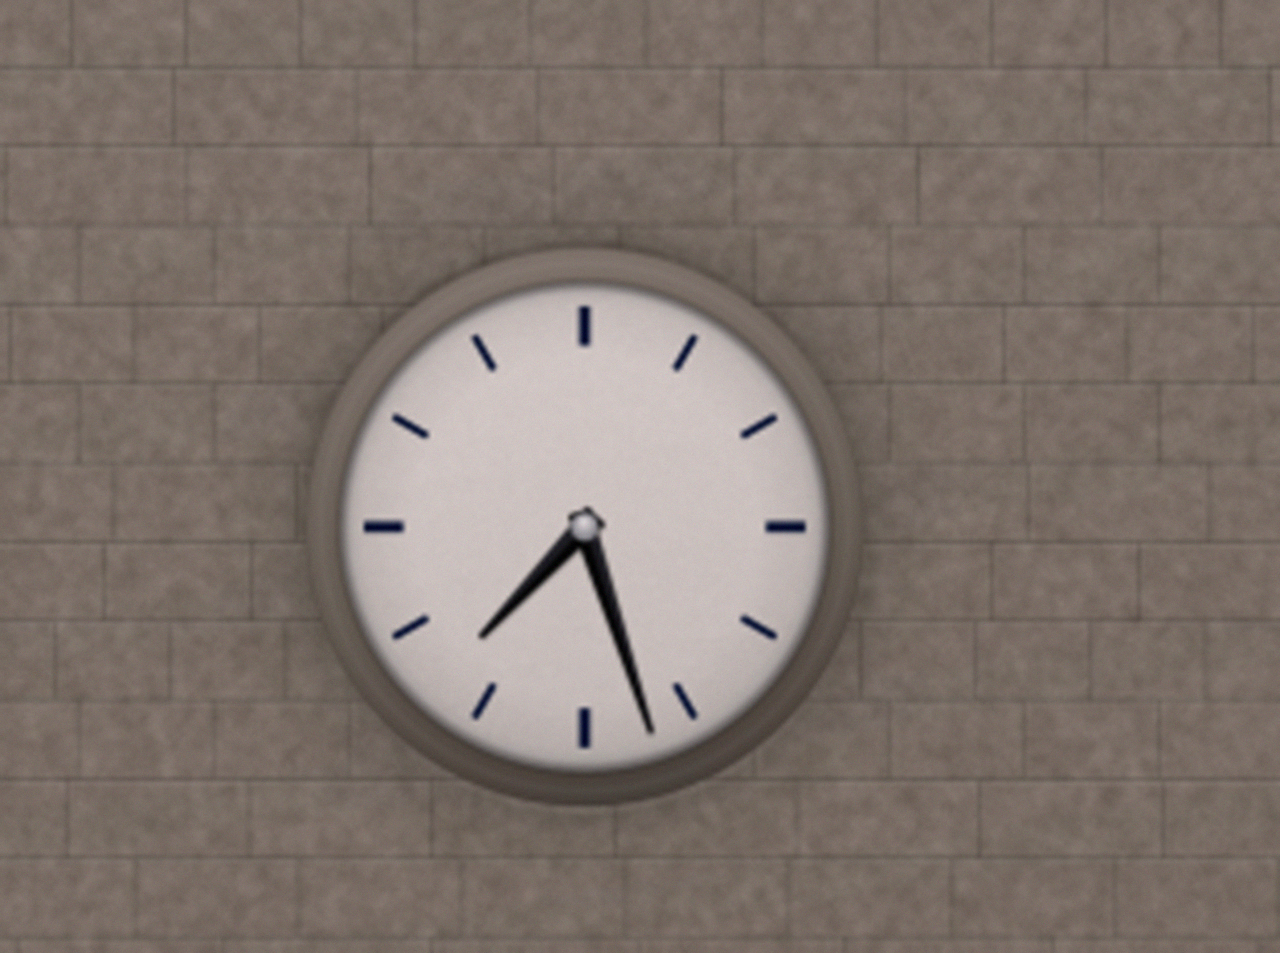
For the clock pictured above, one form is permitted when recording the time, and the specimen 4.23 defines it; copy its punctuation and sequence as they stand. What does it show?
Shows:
7.27
